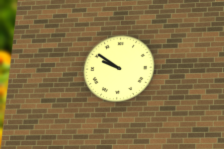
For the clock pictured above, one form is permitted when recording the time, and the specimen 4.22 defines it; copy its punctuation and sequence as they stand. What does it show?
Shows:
9.51
